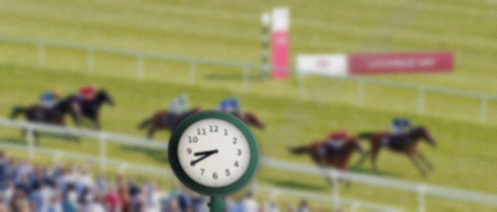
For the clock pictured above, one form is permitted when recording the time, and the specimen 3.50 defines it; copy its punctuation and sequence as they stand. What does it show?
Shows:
8.40
